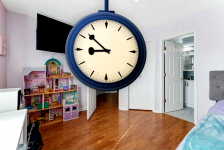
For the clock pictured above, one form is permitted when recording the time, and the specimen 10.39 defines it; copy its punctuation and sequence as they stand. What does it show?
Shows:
8.52
